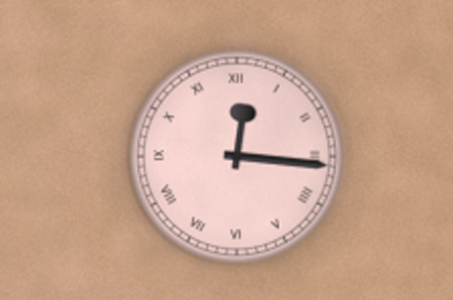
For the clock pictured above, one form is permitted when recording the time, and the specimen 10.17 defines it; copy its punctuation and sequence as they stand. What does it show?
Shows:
12.16
